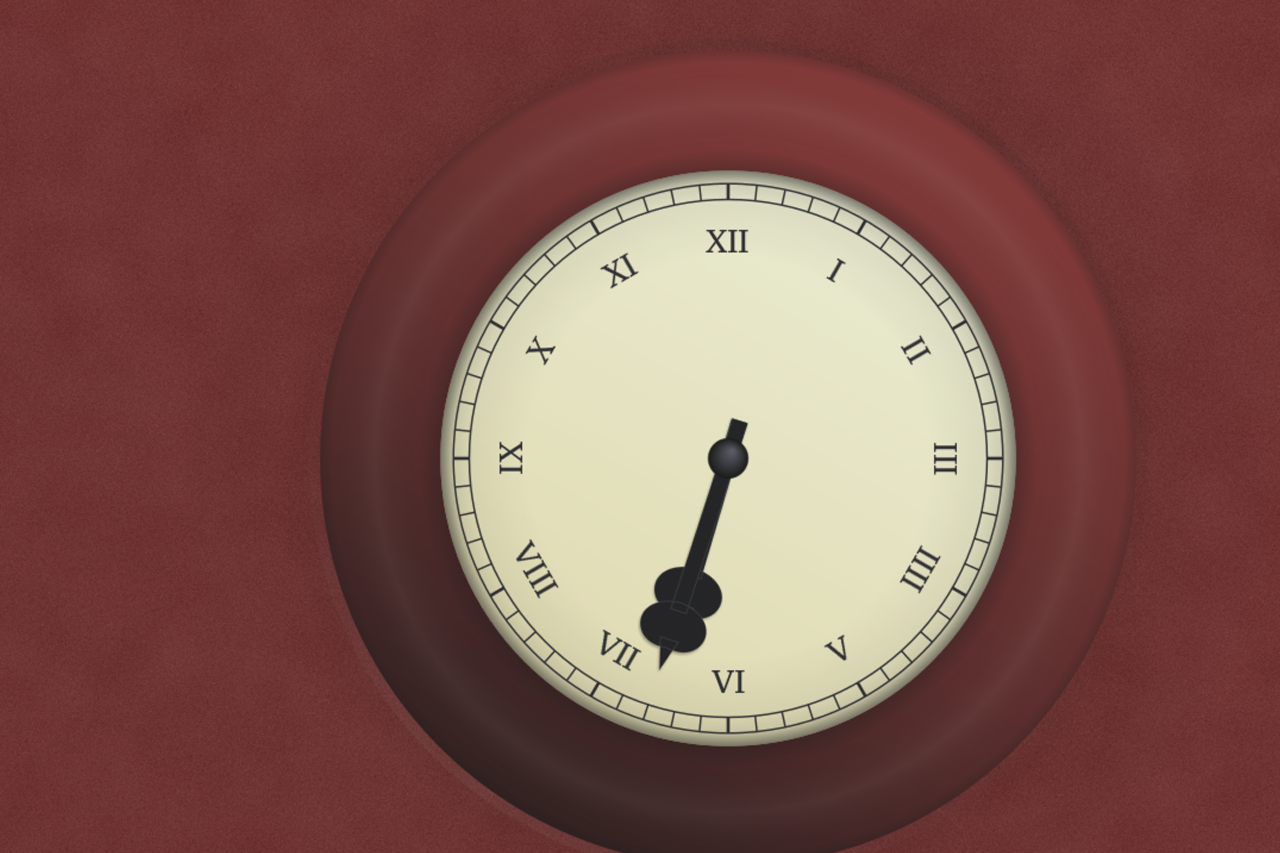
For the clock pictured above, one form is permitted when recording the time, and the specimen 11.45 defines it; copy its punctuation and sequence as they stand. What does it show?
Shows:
6.33
